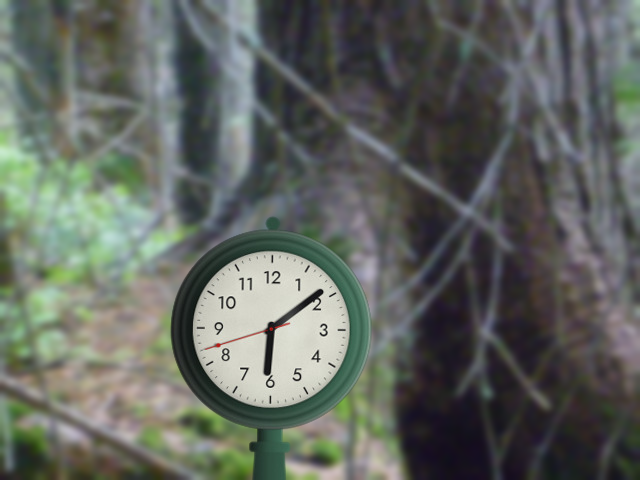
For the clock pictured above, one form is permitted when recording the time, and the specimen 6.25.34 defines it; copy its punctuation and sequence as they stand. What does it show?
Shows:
6.08.42
